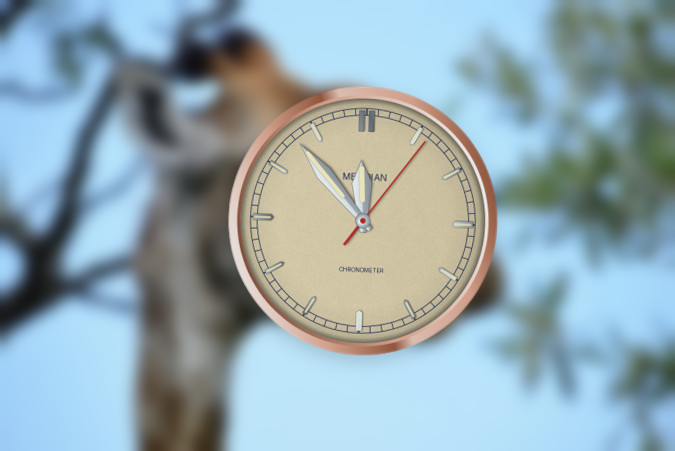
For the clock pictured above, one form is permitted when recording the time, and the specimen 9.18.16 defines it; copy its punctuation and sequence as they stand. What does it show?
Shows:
11.53.06
